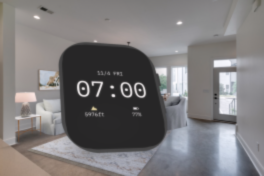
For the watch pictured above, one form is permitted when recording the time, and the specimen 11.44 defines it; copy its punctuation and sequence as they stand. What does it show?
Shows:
7.00
